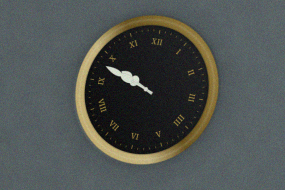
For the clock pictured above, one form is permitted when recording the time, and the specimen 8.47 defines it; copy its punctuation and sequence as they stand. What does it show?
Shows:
9.48
